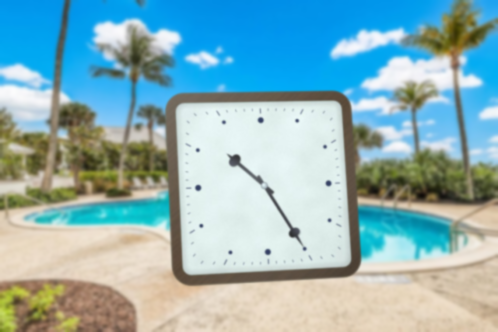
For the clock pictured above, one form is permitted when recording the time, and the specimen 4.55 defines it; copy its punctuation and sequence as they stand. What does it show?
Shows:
10.25
